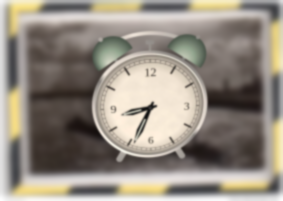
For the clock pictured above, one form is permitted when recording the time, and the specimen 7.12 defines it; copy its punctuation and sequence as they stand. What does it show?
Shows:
8.34
